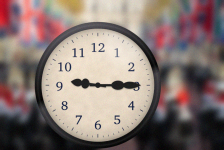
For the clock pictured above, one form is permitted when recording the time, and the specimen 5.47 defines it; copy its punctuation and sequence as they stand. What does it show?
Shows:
9.15
